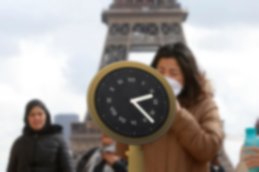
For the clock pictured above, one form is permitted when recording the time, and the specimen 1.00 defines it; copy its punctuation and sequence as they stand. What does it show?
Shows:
2.23
